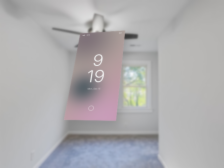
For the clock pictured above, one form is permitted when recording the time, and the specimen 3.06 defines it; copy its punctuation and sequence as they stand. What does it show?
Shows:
9.19
